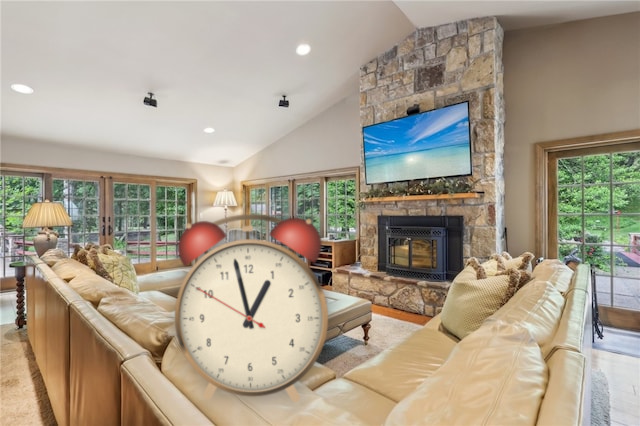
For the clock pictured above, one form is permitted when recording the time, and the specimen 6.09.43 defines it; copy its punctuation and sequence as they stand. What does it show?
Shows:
12.57.50
